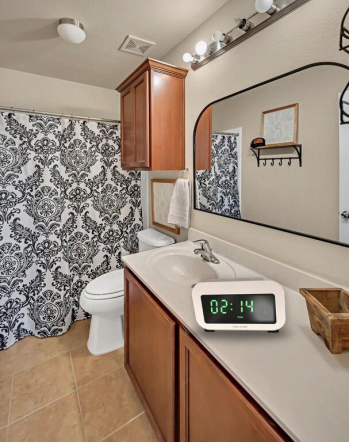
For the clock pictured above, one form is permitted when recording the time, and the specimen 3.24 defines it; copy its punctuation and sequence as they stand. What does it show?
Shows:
2.14
